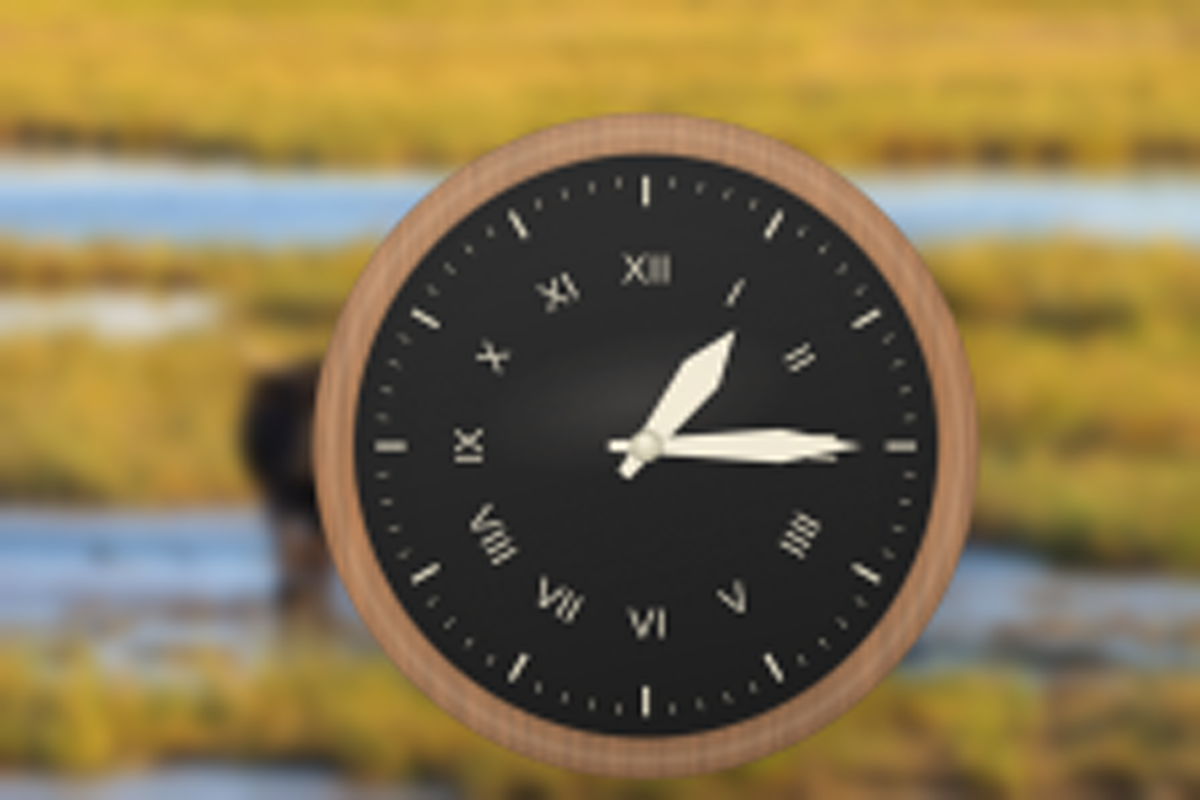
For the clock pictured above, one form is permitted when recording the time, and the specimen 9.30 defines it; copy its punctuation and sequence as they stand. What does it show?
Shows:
1.15
